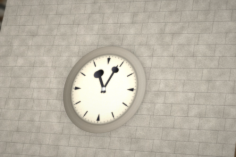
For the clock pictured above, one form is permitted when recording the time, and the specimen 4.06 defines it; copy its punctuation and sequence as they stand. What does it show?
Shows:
11.04
